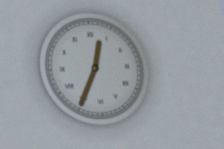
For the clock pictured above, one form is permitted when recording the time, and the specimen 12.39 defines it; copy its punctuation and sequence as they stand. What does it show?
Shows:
12.35
